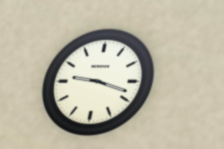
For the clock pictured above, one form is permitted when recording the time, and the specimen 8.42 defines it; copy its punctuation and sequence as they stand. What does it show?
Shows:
9.18
